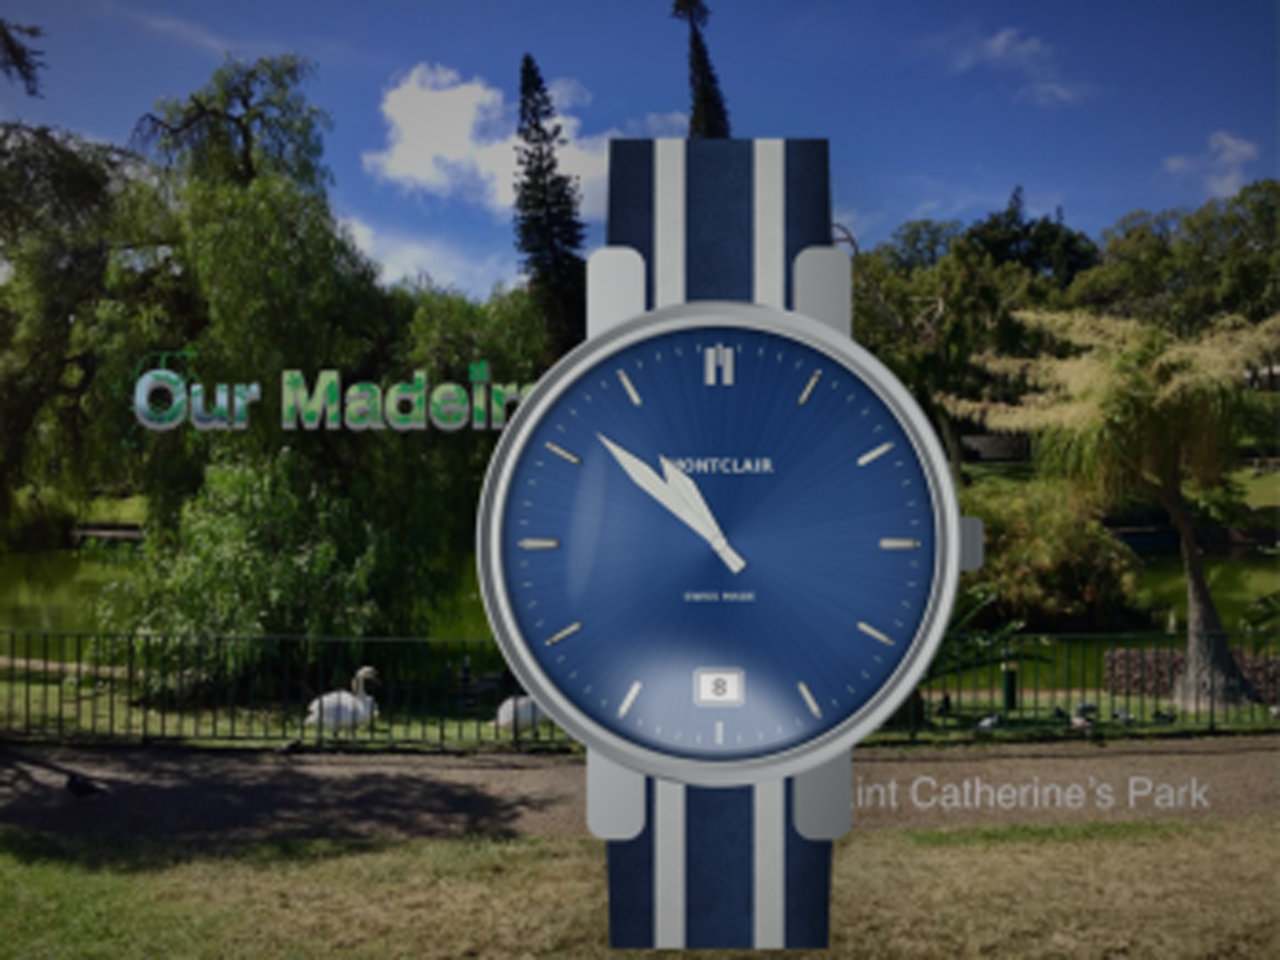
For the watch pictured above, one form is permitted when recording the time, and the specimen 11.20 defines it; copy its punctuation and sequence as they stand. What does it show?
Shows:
10.52
